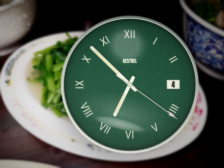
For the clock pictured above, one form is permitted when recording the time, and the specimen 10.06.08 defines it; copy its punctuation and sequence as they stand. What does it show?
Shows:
6.52.21
